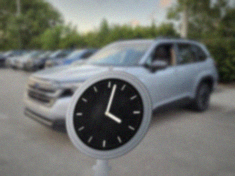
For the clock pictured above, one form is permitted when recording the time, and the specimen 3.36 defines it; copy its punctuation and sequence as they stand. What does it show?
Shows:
4.02
